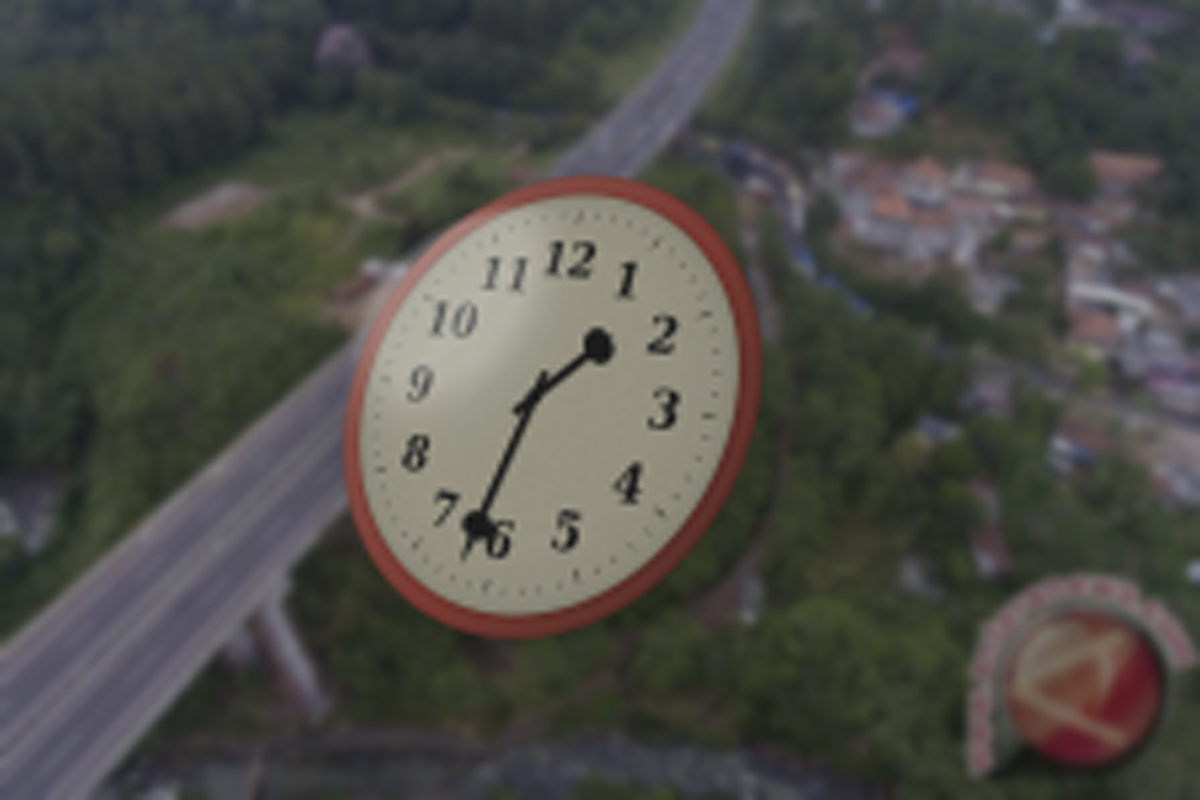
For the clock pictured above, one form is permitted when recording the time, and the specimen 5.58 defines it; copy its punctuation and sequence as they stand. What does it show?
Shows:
1.32
